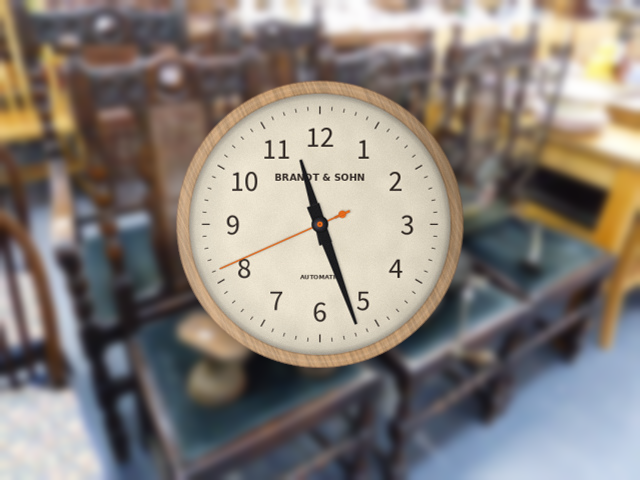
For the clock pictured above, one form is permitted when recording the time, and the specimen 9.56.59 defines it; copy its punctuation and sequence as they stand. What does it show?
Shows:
11.26.41
